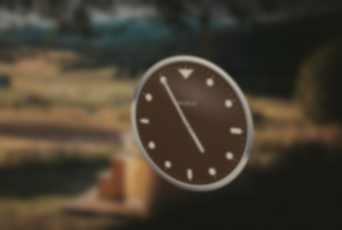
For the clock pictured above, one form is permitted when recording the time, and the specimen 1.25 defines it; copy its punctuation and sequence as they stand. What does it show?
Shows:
4.55
